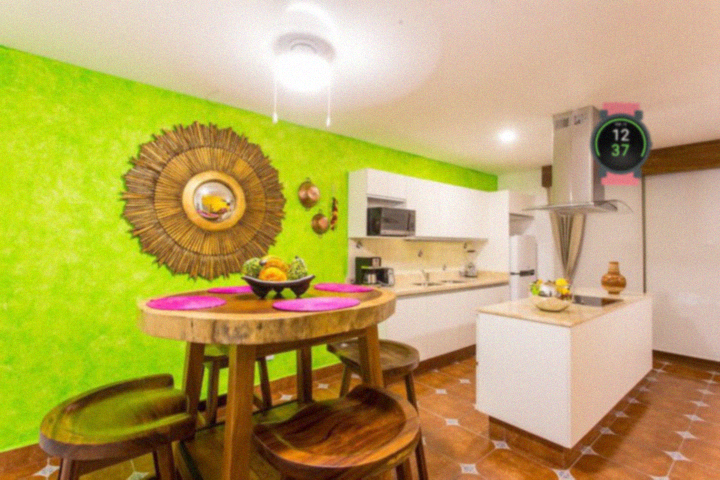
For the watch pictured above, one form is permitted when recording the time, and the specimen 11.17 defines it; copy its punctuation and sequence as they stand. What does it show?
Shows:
12.37
